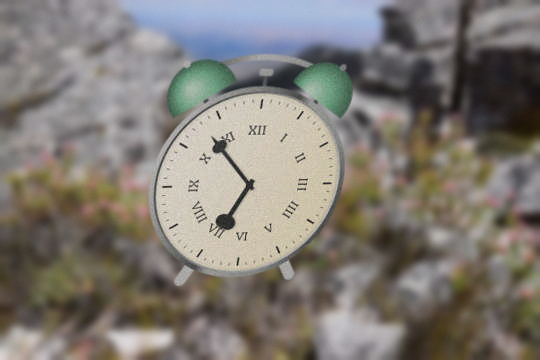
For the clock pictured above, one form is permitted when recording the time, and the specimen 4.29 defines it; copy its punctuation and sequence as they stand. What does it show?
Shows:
6.53
